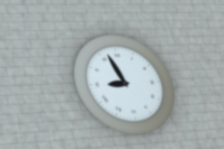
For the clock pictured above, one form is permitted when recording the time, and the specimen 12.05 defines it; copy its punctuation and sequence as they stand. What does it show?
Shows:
8.57
